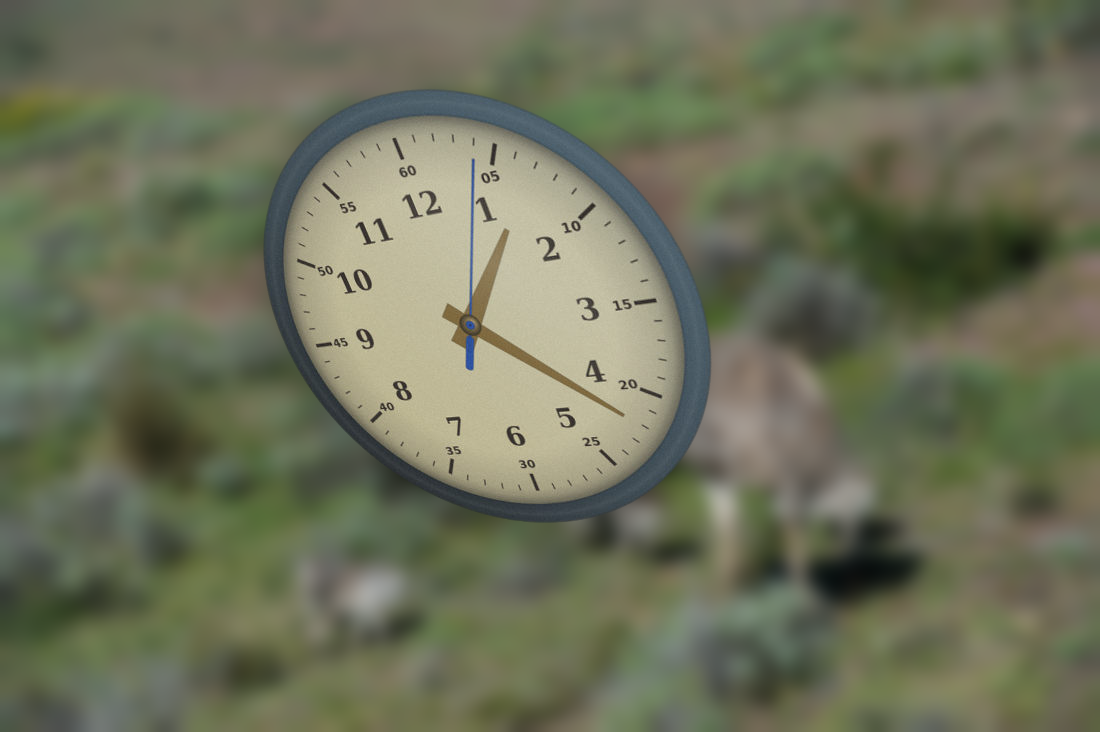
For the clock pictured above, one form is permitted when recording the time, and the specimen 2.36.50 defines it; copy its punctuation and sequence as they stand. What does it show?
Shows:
1.22.04
